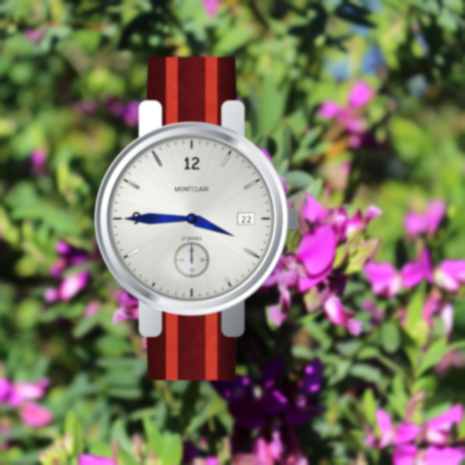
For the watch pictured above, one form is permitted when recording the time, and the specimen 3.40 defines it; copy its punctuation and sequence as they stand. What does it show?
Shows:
3.45
